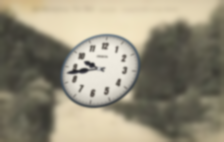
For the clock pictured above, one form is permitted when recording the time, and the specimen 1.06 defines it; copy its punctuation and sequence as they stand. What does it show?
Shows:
9.43
